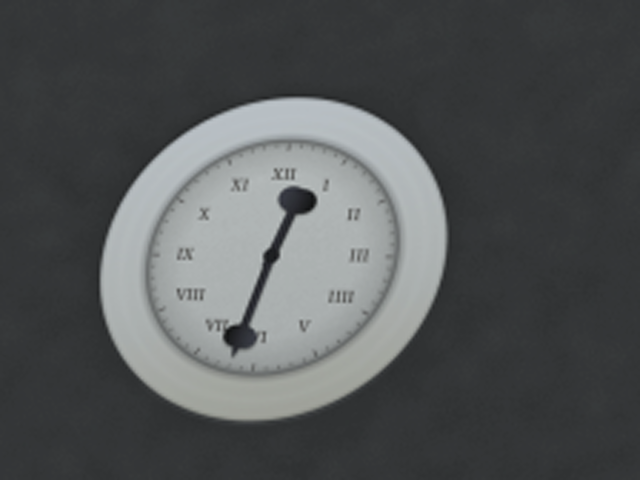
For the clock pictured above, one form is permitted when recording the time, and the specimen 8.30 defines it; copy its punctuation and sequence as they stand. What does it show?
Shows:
12.32
